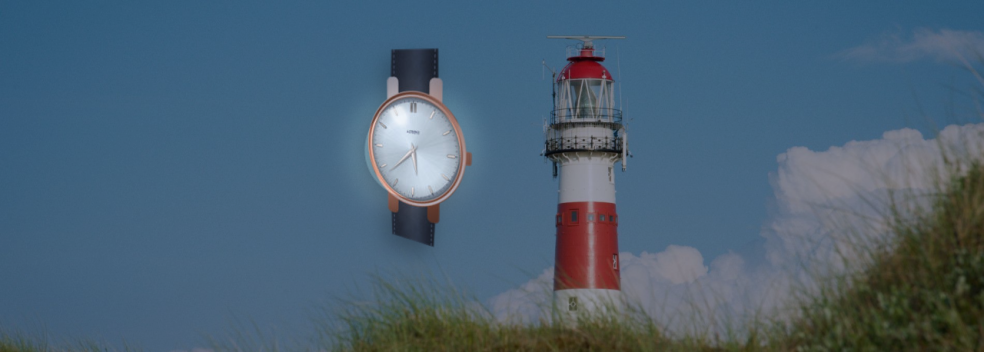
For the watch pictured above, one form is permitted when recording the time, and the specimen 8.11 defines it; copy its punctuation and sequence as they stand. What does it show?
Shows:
5.38
